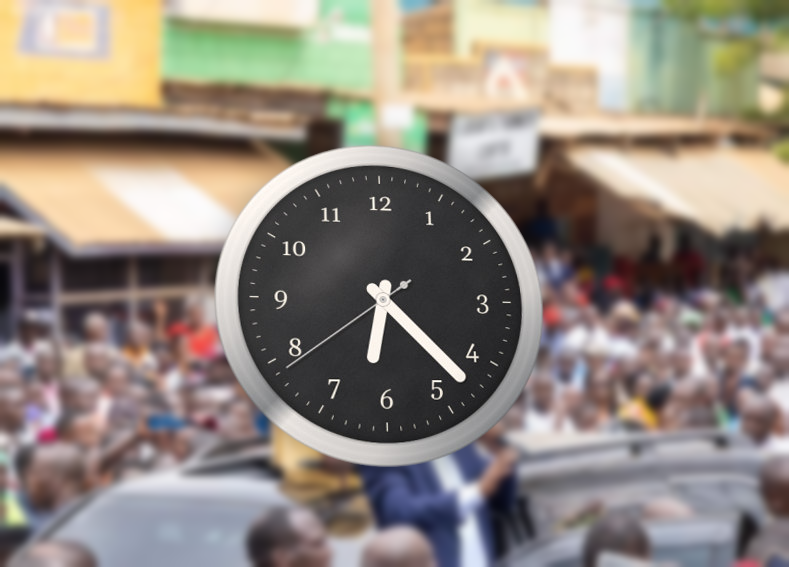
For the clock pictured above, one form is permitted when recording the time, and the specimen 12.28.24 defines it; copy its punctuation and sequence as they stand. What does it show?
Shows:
6.22.39
